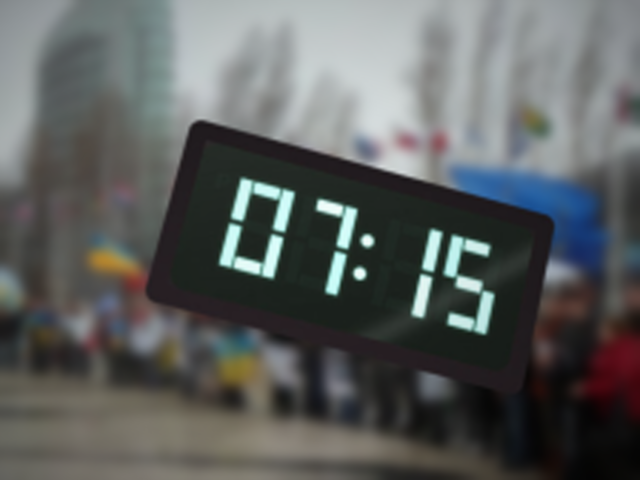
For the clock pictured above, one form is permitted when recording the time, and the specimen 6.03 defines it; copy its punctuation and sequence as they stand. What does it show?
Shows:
7.15
